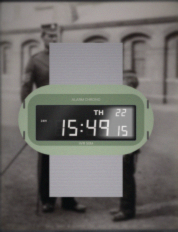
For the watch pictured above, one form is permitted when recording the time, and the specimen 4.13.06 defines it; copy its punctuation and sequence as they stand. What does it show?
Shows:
15.49.15
